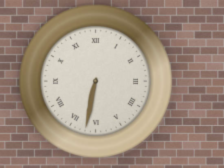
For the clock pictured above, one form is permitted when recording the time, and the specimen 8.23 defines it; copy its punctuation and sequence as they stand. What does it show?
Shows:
6.32
